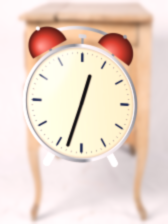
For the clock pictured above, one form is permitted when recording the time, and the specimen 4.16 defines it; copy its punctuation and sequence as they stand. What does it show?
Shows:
12.33
